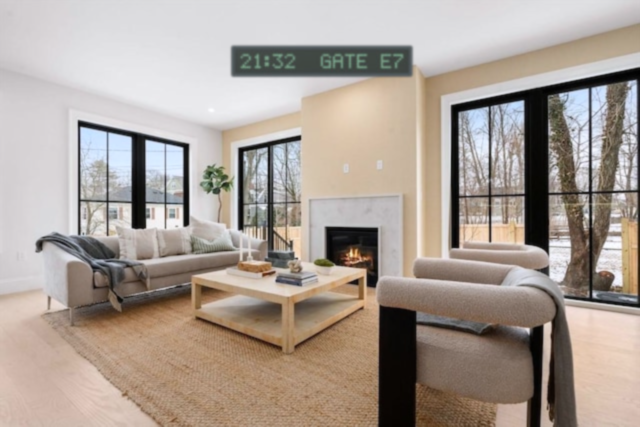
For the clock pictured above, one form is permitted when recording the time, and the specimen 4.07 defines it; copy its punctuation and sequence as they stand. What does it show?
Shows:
21.32
